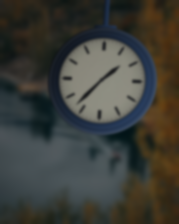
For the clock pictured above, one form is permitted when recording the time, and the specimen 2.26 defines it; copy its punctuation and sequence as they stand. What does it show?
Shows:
1.37
